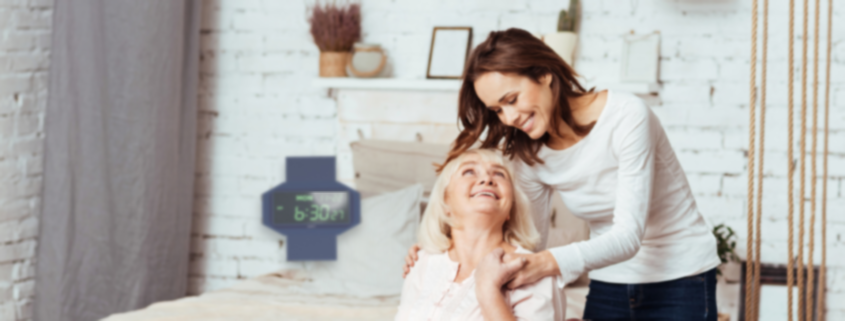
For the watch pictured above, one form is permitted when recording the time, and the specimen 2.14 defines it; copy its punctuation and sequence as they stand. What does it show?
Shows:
6.30
